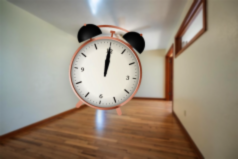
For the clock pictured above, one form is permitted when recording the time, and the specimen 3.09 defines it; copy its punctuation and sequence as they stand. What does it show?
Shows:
12.00
